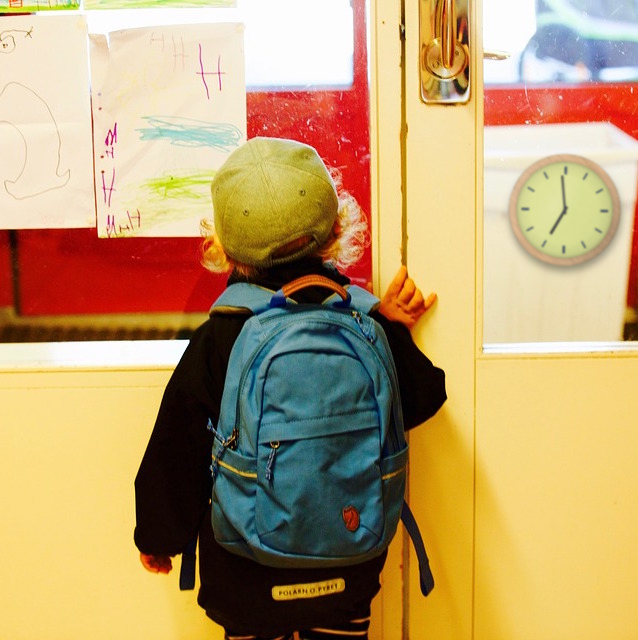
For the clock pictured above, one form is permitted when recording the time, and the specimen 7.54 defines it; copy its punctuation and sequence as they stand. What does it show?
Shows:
6.59
